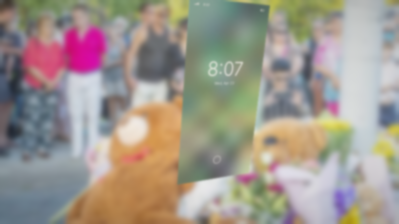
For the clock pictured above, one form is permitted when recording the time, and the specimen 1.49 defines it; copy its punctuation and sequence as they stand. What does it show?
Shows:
8.07
